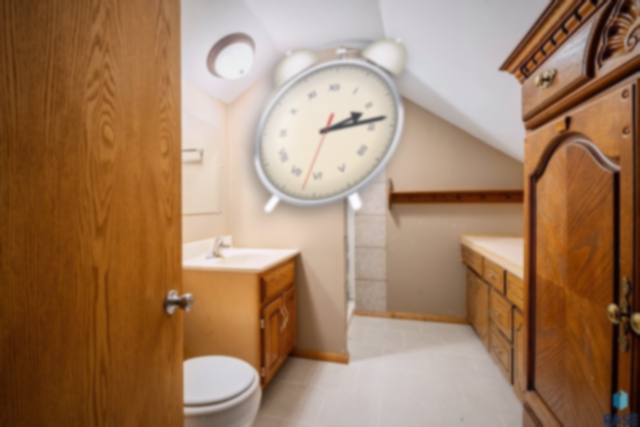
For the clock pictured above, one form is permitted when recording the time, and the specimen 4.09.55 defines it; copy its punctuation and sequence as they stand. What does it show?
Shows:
2.13.32
